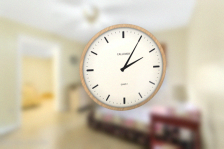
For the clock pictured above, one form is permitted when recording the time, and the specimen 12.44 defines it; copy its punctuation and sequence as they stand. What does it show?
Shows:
2.05
